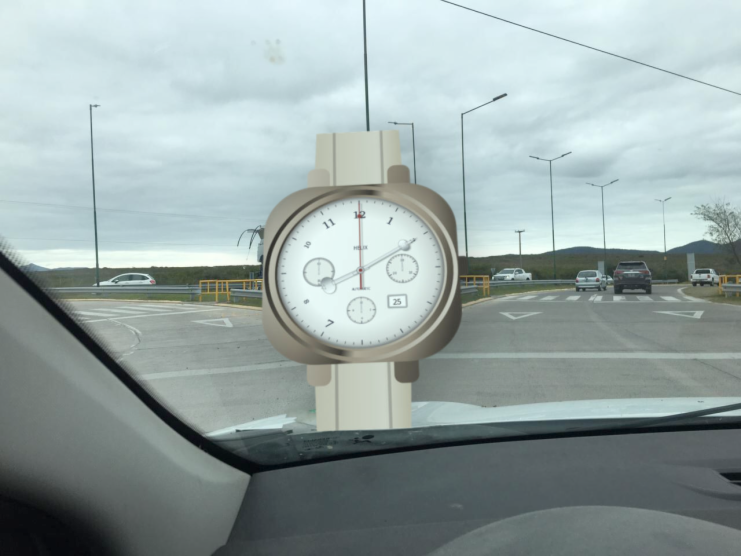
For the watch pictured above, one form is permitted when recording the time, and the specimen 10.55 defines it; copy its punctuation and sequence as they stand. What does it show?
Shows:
8.10
